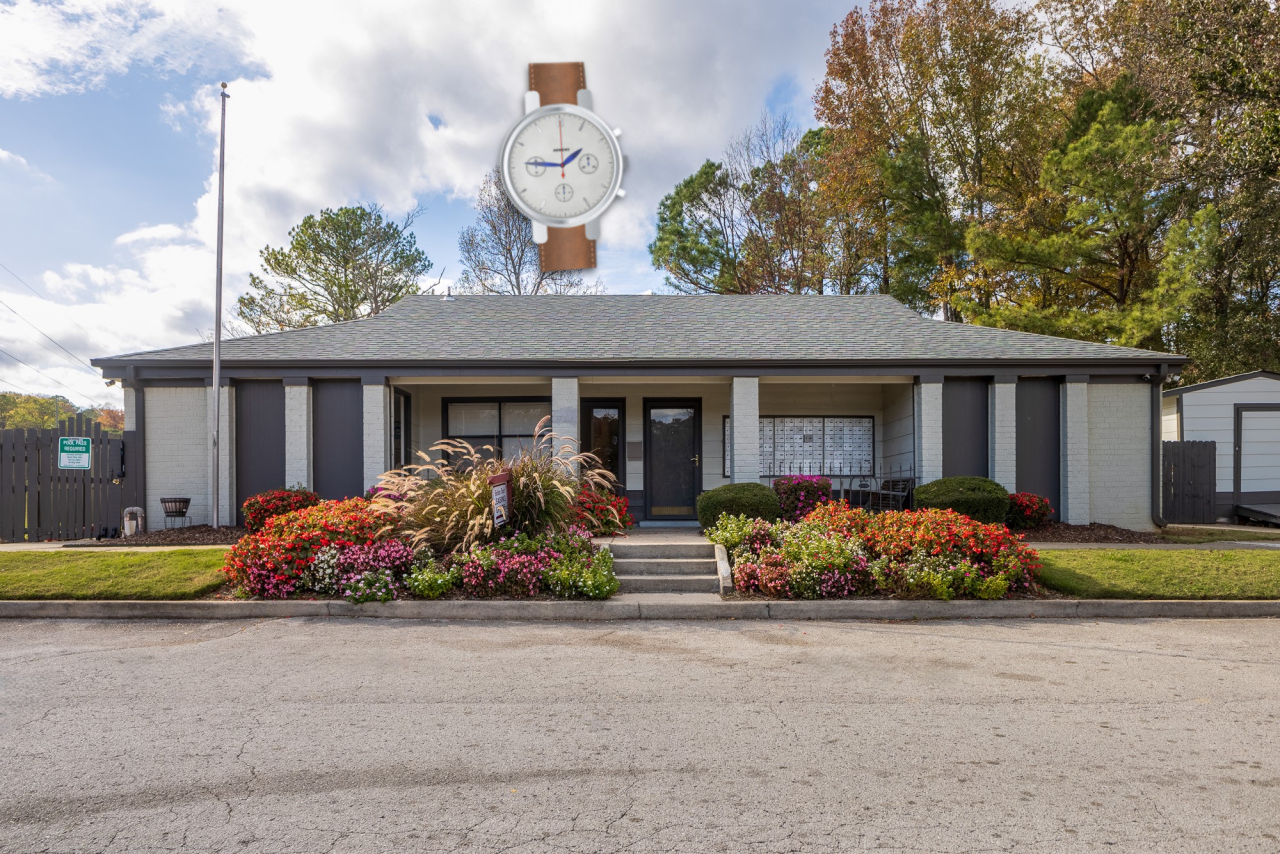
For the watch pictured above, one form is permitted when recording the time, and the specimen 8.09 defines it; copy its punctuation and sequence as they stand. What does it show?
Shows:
1.46
